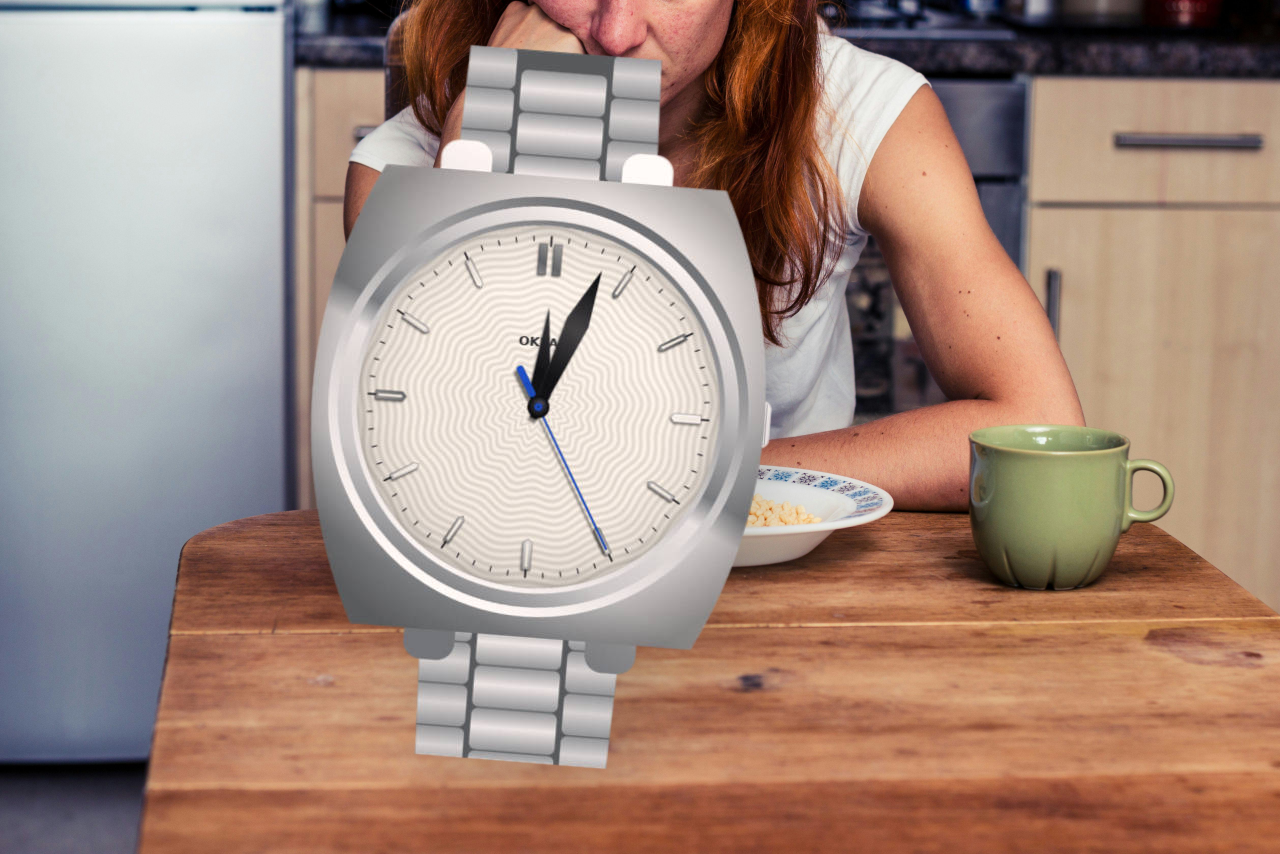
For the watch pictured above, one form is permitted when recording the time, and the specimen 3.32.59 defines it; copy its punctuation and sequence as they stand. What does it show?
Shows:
12.03.25
